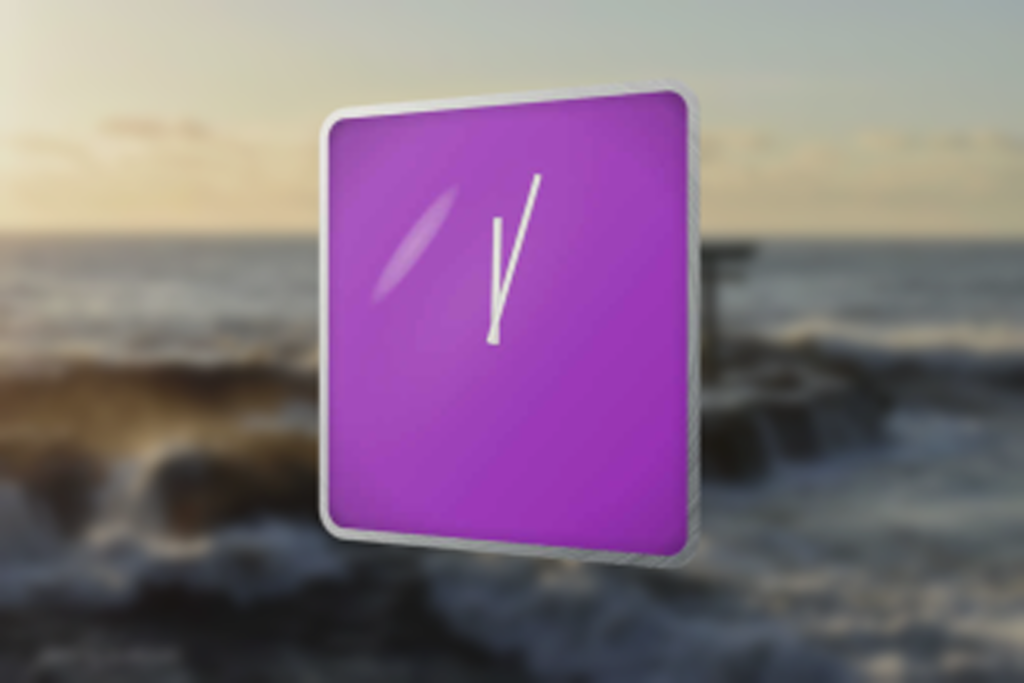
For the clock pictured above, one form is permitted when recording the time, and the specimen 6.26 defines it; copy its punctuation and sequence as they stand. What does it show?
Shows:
12.03
